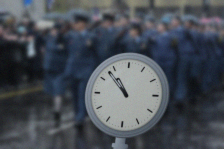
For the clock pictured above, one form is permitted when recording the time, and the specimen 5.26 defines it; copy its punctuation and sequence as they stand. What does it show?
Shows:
10.53
